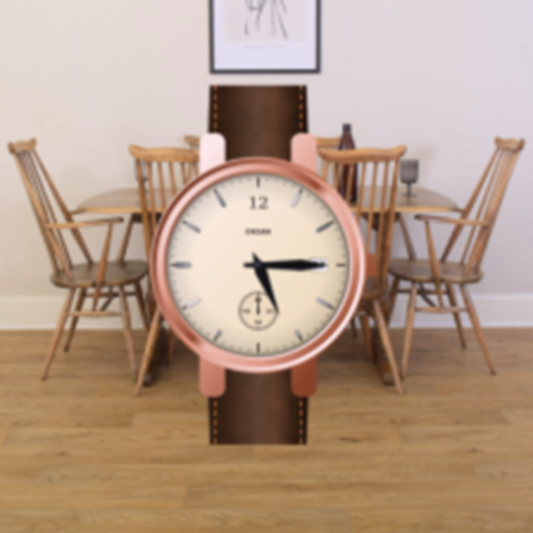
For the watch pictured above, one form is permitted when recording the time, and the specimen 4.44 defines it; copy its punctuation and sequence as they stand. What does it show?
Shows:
5.15
